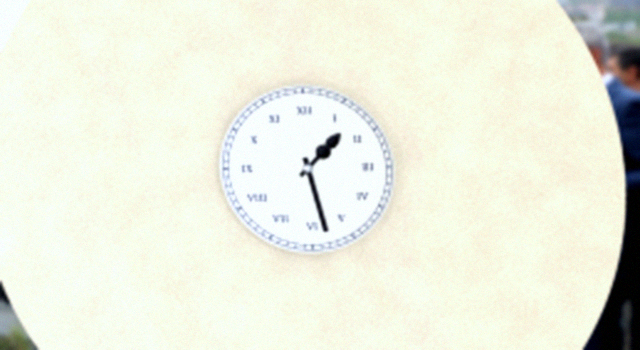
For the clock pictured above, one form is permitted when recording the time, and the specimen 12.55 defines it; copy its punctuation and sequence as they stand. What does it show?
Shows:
1.28
